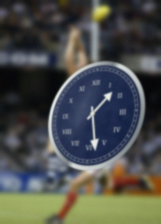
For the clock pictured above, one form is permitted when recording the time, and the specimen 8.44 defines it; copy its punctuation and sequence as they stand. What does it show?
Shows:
1.28
